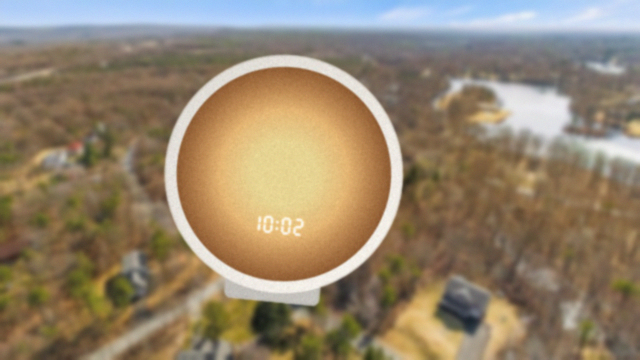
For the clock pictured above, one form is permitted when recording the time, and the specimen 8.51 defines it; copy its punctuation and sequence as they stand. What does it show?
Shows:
10.02
